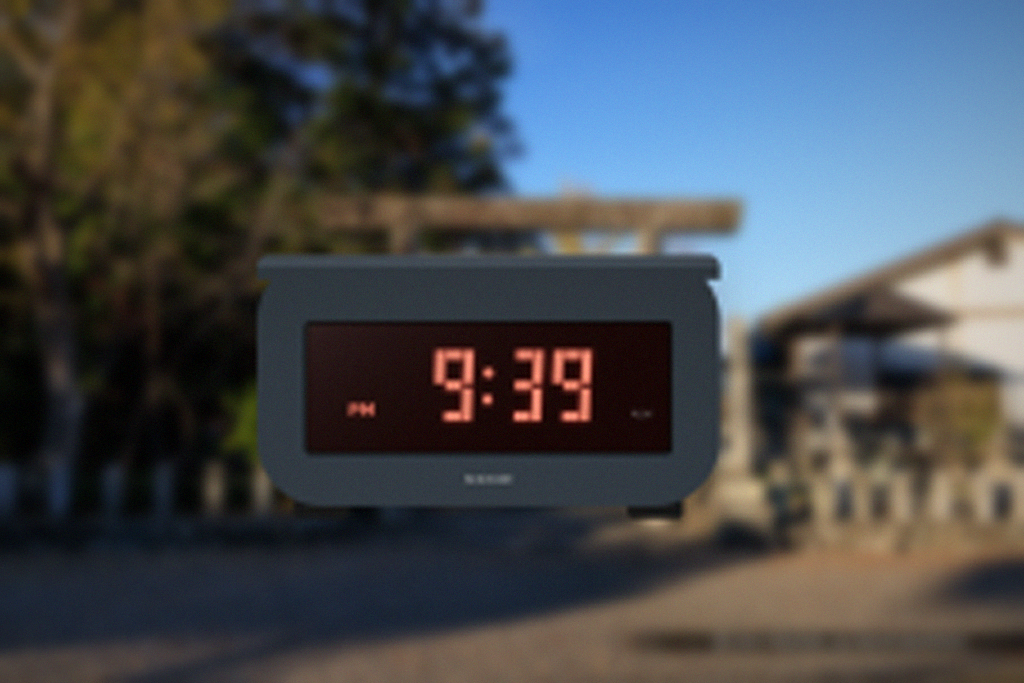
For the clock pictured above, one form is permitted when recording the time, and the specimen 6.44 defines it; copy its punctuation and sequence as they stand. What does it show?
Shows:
9.39
